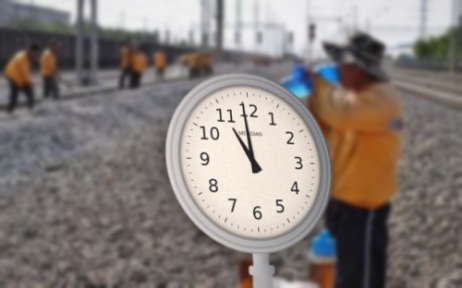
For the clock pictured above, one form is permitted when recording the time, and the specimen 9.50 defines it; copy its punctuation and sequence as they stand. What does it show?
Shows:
10.59
